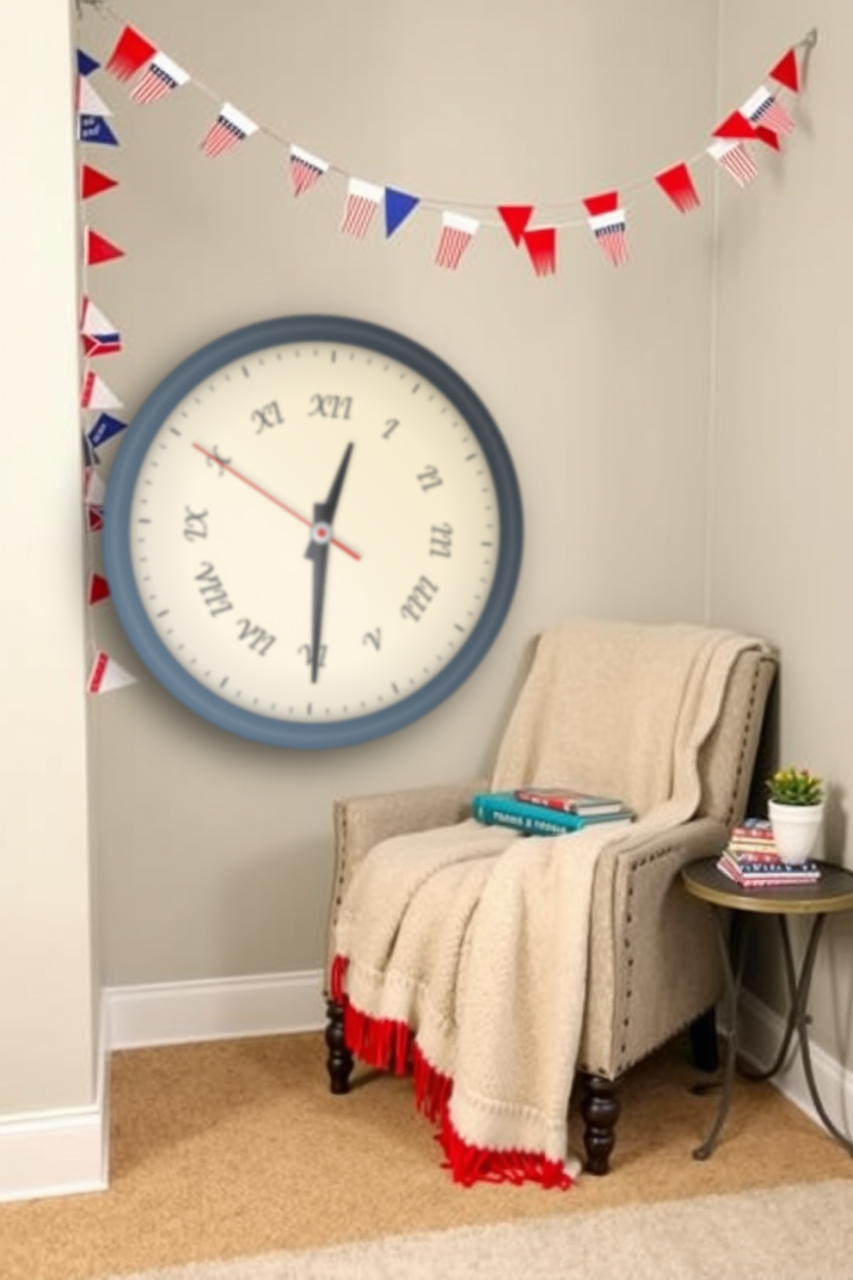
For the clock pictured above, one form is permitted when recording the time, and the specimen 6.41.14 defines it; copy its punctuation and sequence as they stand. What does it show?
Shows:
12.29.50
